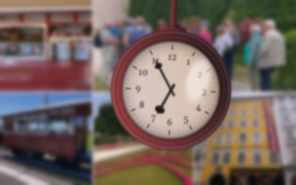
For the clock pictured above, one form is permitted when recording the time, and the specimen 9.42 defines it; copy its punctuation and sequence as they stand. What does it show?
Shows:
6.55
